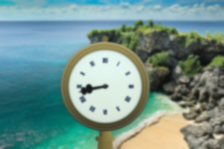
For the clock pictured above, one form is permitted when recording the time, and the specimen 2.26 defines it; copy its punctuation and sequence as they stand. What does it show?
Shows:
8.43
